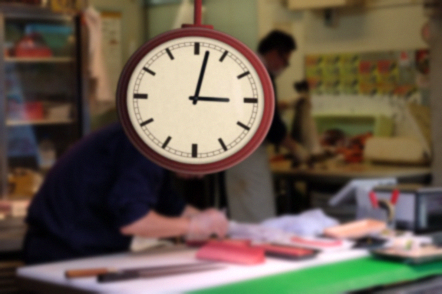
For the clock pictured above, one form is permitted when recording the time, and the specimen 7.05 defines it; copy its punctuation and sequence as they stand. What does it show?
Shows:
3.02
